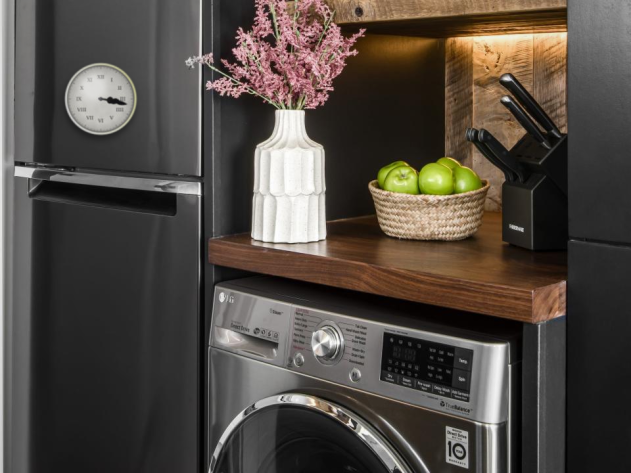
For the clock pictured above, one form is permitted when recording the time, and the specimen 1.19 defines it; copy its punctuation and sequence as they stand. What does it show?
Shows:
3.17
